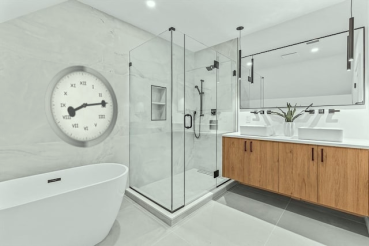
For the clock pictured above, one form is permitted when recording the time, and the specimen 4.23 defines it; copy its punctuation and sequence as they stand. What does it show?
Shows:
8.14
